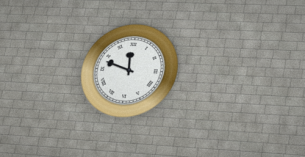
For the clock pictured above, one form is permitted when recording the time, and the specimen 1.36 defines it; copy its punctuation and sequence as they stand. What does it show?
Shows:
11.48
